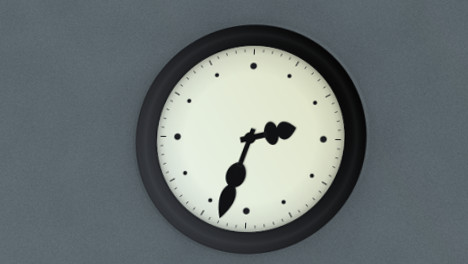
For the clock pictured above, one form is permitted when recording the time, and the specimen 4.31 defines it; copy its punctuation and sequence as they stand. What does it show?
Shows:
2.33
